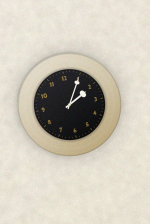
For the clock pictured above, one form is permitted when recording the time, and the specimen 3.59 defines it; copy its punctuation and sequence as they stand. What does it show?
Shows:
2.05
